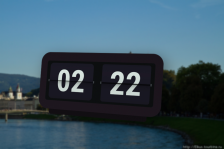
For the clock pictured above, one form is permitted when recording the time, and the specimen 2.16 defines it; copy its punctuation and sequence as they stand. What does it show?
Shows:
2.22
